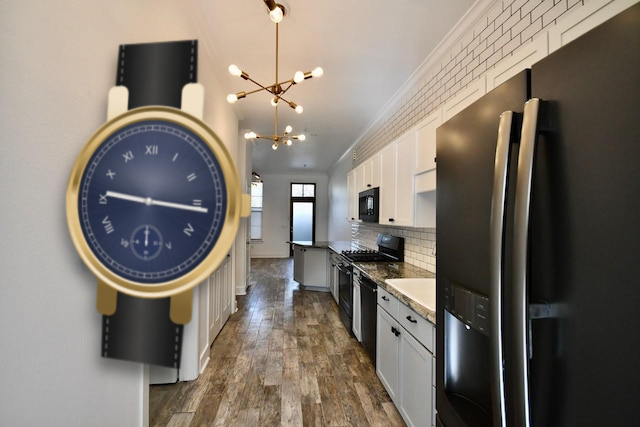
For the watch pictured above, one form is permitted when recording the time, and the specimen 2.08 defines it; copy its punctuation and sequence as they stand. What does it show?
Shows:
9.16
